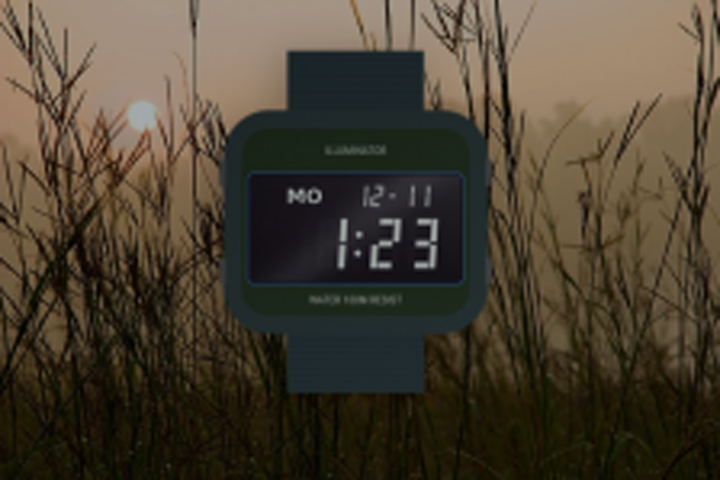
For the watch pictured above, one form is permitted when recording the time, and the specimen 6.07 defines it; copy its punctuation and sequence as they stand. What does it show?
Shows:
1.23
